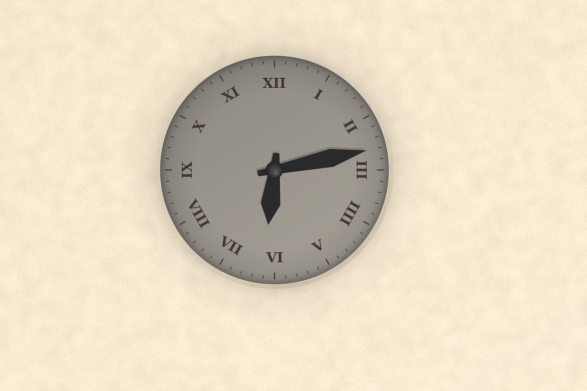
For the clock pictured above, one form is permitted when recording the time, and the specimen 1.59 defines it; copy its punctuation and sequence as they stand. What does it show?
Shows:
6.13
